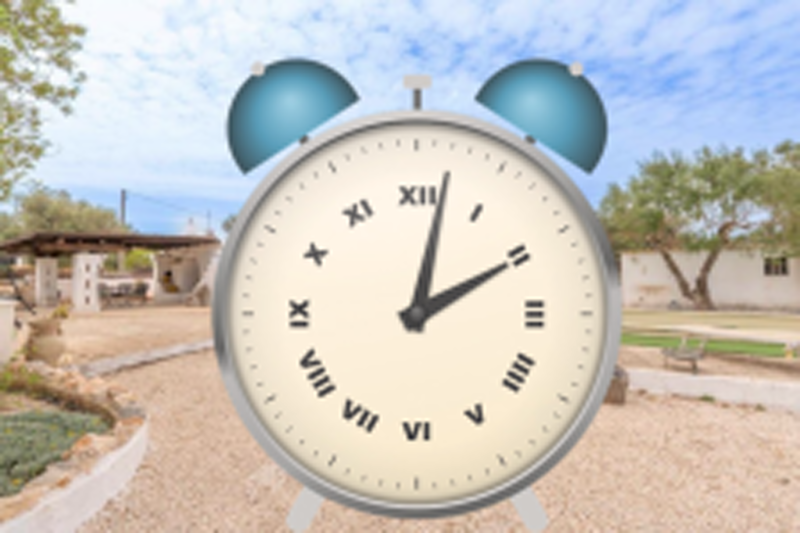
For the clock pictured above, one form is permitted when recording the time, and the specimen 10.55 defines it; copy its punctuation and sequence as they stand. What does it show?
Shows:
2.02
